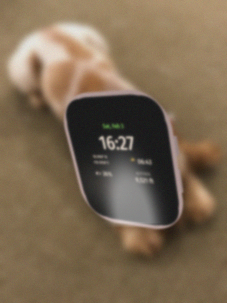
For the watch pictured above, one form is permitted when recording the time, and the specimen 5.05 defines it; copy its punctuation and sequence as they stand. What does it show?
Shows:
16.27
